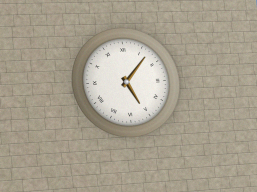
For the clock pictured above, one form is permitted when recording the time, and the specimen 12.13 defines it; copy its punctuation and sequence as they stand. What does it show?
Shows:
5.07
